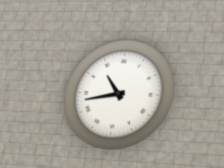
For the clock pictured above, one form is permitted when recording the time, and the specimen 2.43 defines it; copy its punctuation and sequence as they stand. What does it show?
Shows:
10.43
